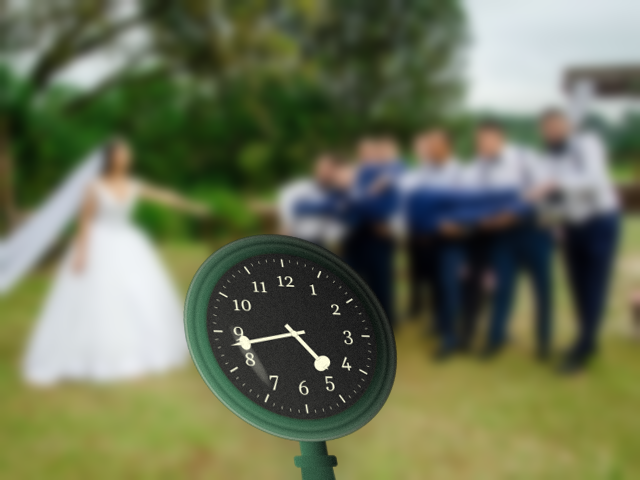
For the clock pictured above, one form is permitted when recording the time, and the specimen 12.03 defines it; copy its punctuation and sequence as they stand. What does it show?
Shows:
4.43
